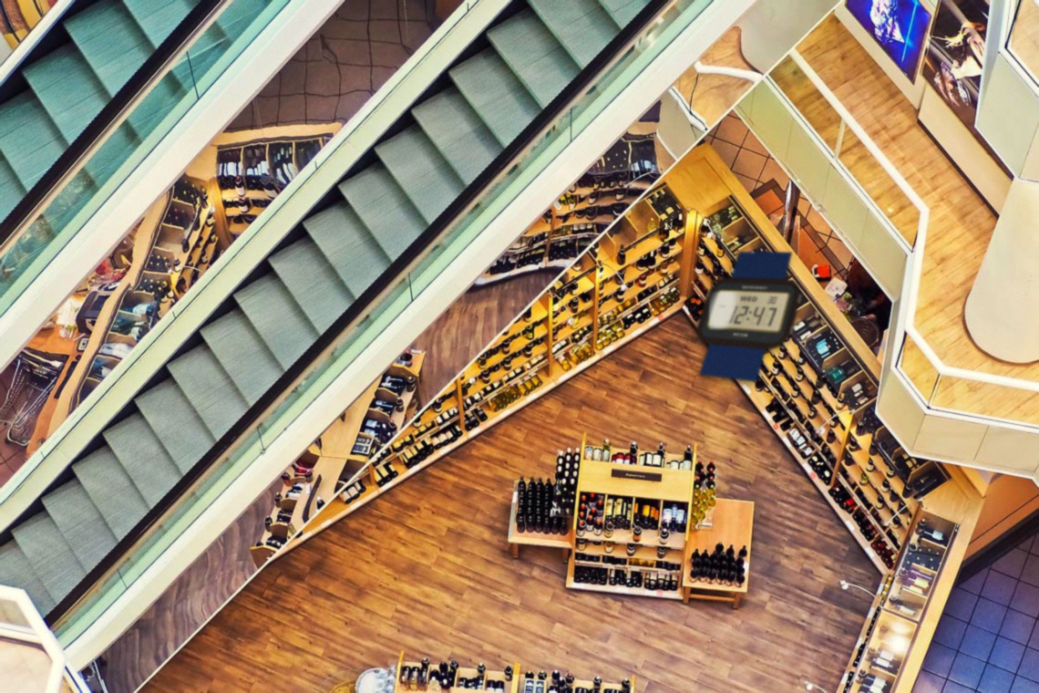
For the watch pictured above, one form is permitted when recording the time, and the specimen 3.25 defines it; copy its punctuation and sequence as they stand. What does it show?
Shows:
12.47
